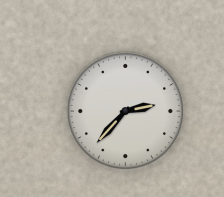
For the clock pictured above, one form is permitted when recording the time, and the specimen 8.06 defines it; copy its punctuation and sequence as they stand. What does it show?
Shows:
2.37
